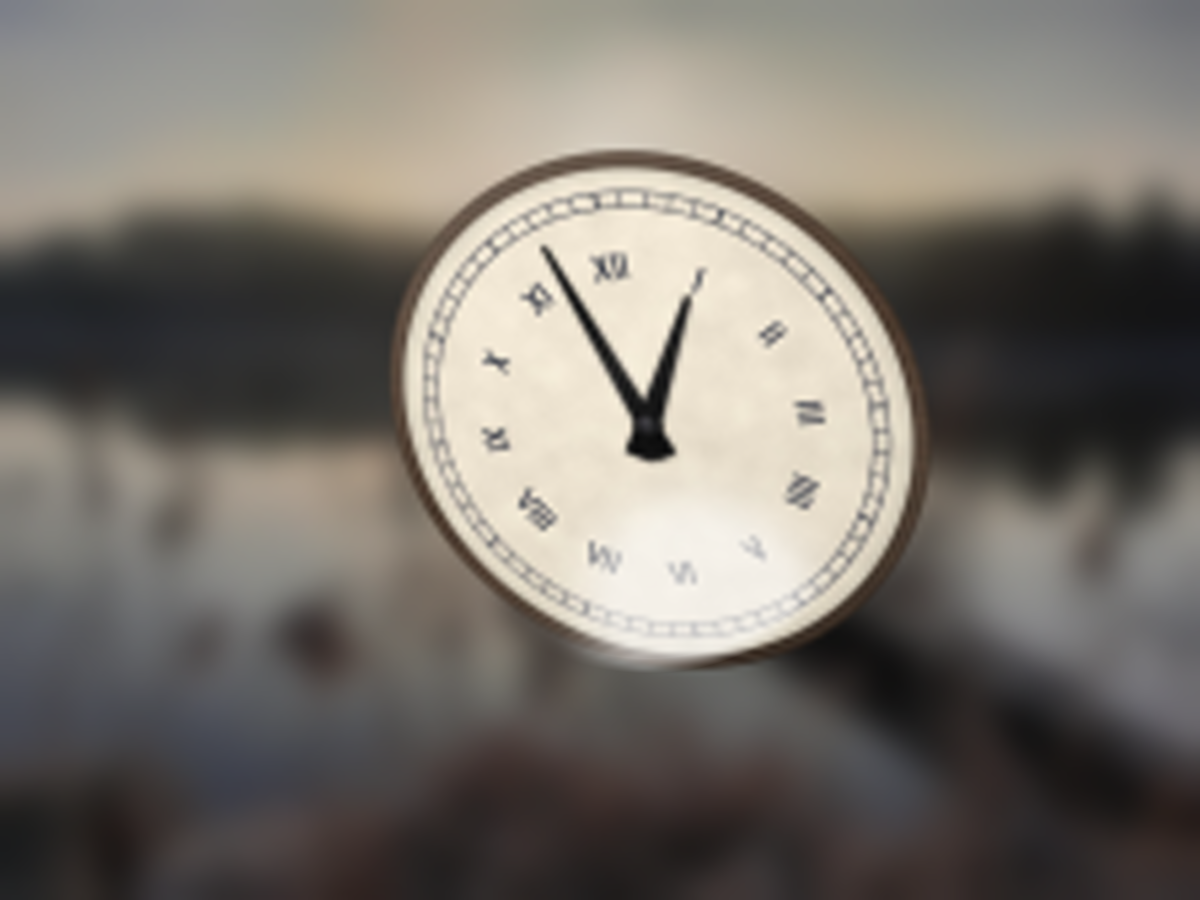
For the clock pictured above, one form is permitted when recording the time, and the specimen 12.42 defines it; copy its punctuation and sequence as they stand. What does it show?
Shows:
12.57
